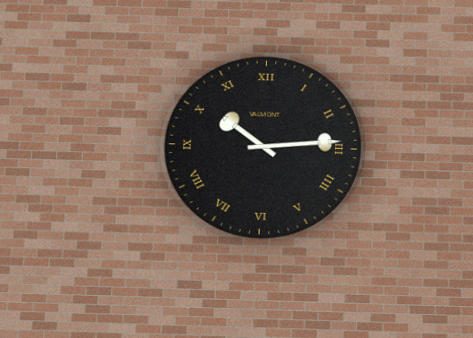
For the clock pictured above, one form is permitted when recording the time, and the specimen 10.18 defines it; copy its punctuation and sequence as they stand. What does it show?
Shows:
10.14
